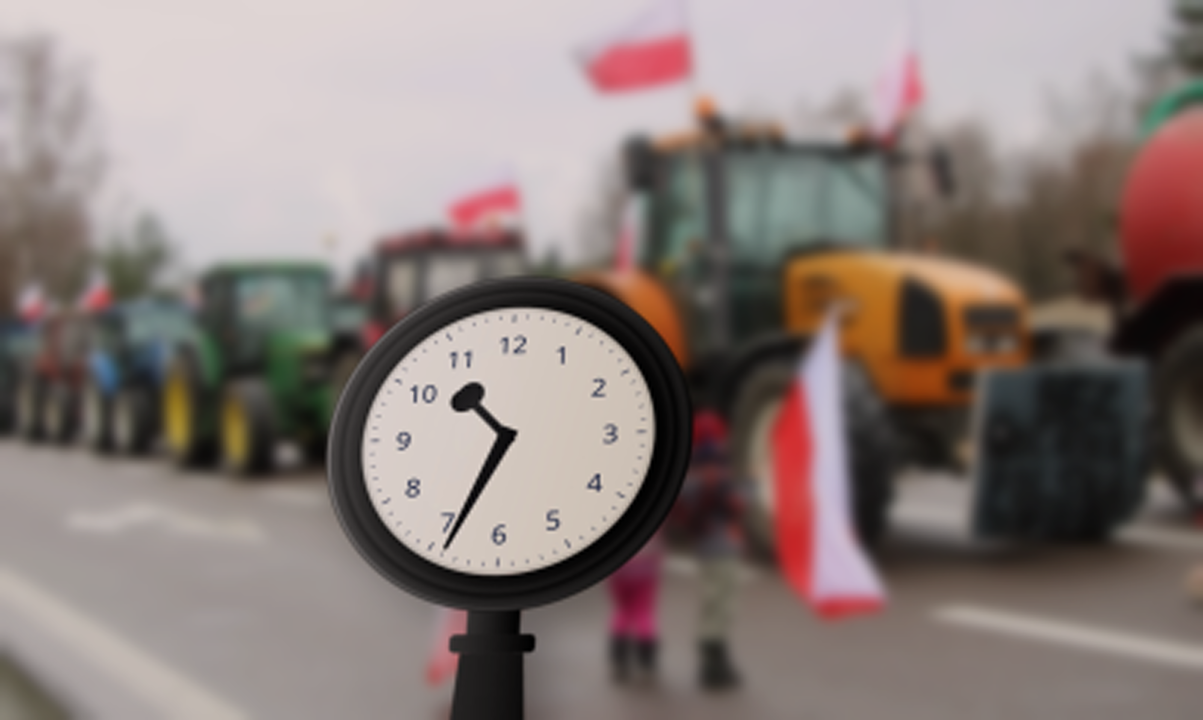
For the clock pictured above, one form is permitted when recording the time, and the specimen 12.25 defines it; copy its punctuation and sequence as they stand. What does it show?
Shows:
10.34
